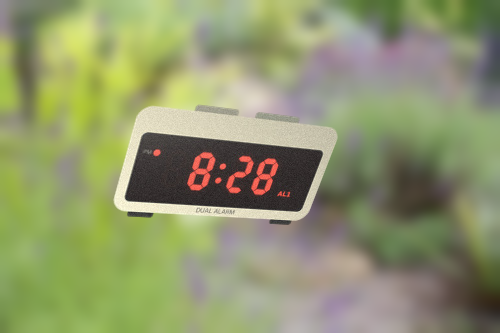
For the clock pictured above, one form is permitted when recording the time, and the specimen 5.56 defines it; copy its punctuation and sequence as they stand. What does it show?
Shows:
8.28
